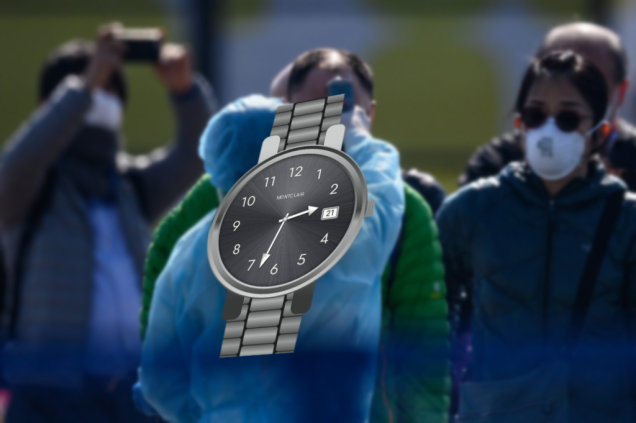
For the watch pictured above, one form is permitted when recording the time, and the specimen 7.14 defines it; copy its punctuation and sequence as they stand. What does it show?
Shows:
2.33
